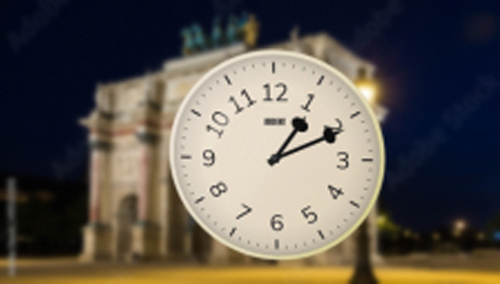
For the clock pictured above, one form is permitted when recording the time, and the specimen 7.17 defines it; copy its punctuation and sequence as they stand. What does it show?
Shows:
1.11
